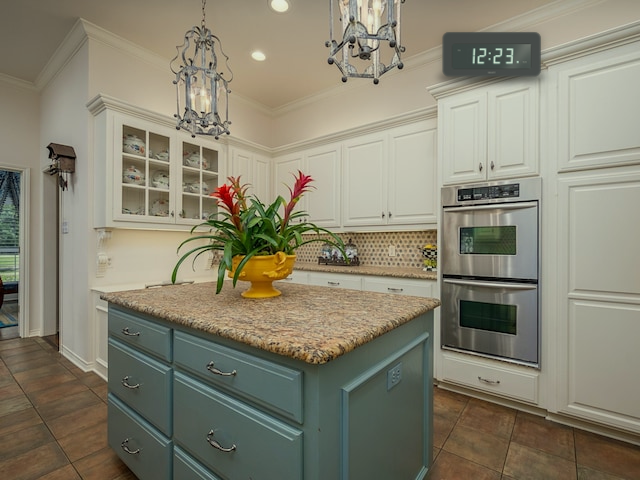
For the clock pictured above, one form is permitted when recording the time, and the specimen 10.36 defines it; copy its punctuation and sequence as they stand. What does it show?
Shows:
12.23
